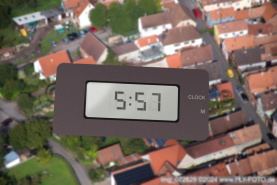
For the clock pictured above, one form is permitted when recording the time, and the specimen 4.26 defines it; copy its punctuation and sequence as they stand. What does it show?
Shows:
5.57
